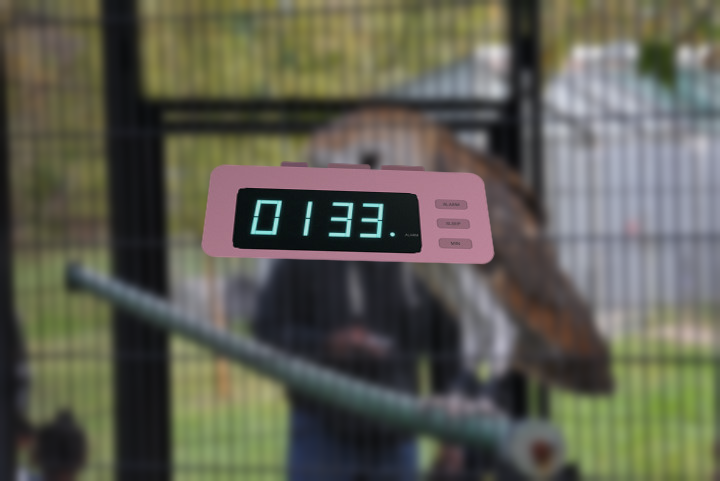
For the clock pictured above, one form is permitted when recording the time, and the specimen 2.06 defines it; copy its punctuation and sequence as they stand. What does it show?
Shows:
1.33
